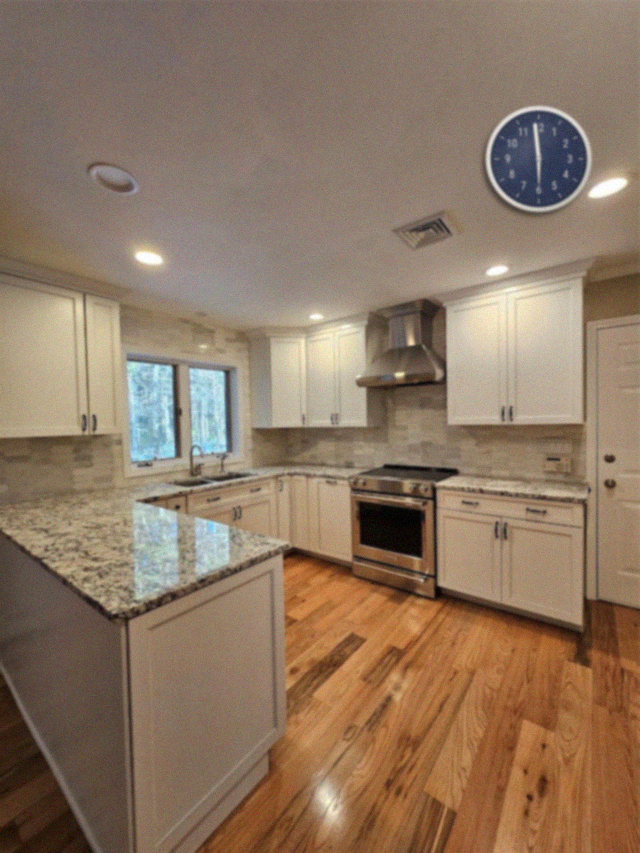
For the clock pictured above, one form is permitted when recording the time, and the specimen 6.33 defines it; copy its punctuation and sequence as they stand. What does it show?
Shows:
5.59
